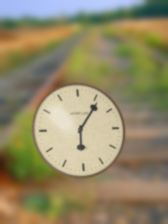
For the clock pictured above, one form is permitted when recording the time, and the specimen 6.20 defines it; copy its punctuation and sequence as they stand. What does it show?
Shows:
6.06
